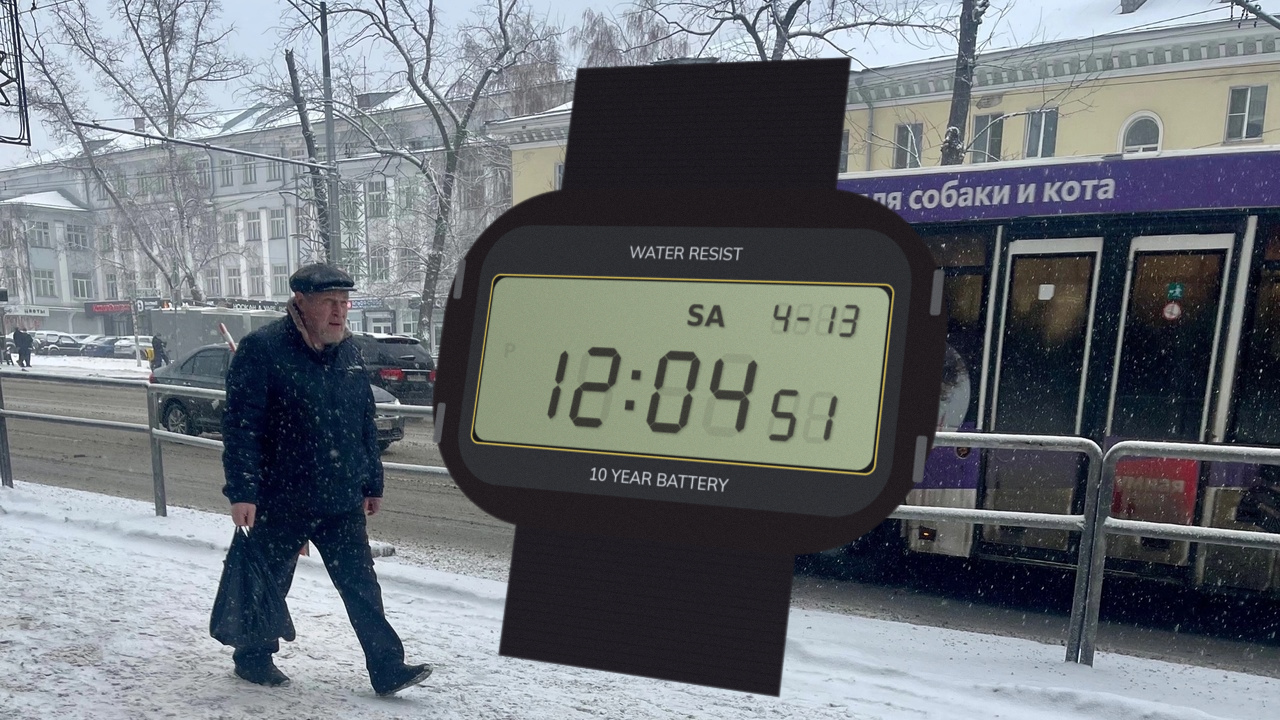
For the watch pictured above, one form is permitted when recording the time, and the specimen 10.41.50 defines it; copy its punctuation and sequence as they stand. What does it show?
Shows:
12.04.51
